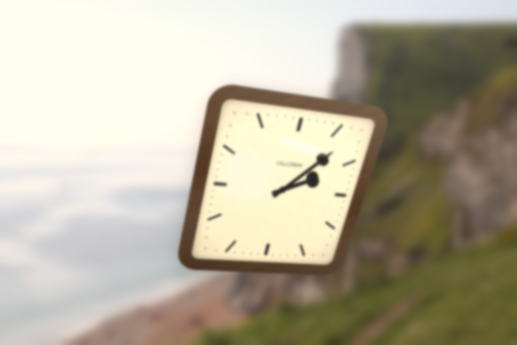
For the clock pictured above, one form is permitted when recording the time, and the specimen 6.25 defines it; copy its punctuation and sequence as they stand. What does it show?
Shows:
2.07
